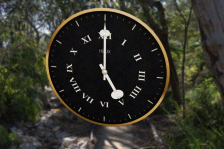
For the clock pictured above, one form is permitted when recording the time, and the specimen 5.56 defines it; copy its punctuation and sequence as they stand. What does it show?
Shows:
5.00
